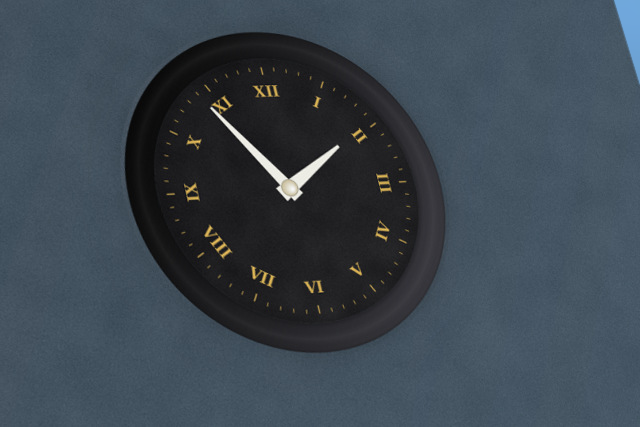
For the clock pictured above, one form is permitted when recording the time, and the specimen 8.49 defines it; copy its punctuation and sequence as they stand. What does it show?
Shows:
1.54
